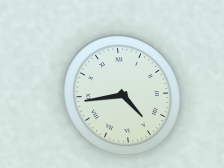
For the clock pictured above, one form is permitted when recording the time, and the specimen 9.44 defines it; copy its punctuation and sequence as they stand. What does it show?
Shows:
4.44
